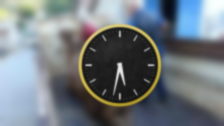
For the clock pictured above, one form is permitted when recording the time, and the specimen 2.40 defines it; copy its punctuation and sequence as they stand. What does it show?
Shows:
5.32
